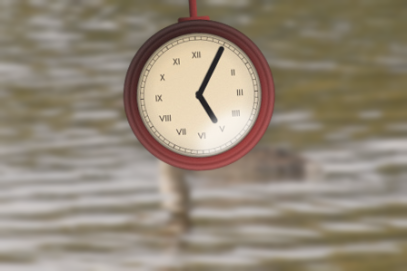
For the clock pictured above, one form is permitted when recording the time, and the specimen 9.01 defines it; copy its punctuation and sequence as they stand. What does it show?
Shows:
5.05
